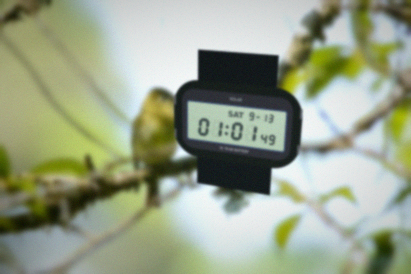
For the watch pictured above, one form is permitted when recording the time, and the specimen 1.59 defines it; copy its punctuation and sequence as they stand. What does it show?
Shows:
1.01
